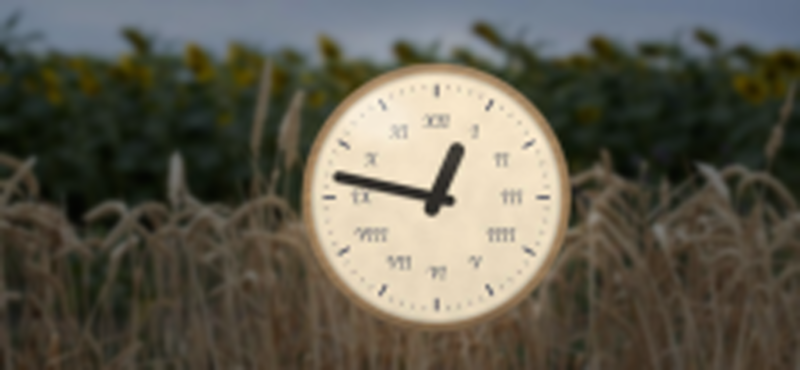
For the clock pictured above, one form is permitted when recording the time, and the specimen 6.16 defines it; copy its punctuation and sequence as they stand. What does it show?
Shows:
12.47
